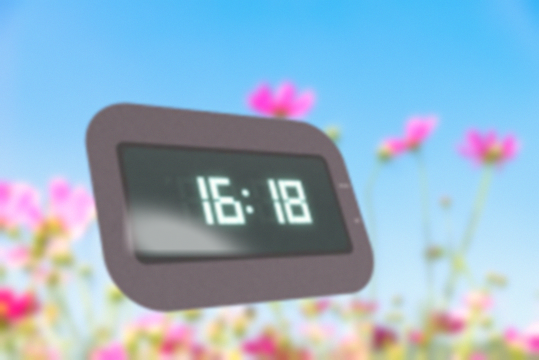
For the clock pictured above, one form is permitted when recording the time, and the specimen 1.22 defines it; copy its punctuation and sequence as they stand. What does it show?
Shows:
16.18
